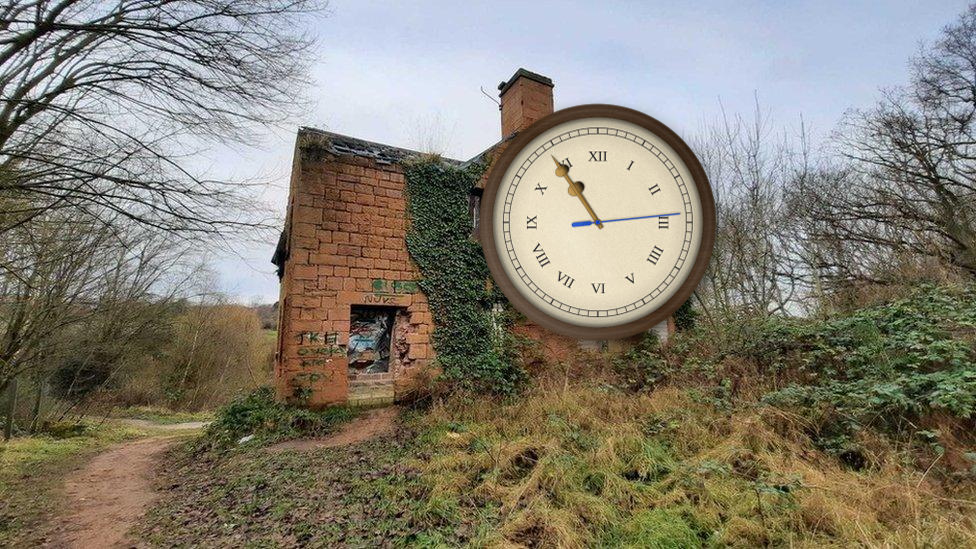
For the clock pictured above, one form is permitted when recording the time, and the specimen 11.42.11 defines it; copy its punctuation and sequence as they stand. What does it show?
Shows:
10.54.14
